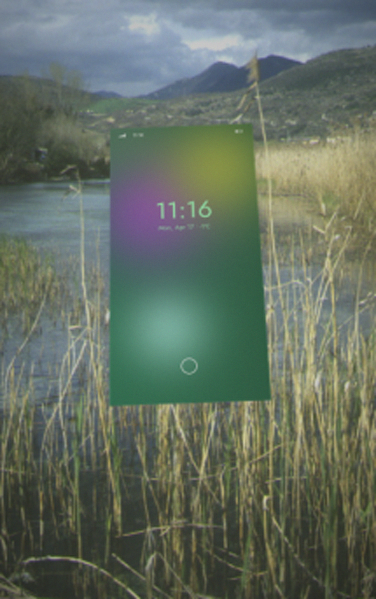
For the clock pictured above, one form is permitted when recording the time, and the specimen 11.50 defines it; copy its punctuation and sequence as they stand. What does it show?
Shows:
11.16
